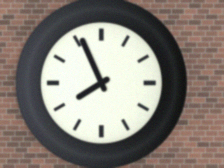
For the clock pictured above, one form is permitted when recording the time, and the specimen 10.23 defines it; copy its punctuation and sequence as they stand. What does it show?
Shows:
7.56
